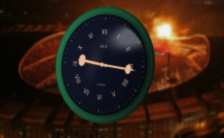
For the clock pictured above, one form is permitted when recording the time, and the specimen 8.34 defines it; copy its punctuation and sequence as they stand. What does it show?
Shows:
9.16
